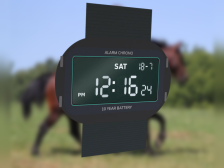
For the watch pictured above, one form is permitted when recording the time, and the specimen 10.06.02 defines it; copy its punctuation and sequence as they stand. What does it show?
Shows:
12.16.24
